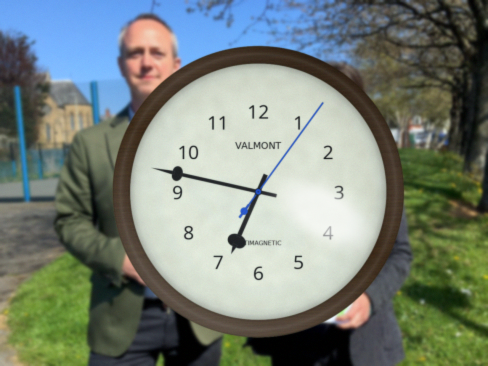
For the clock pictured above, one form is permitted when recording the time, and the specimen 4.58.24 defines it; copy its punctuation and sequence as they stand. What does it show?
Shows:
6.47.06
